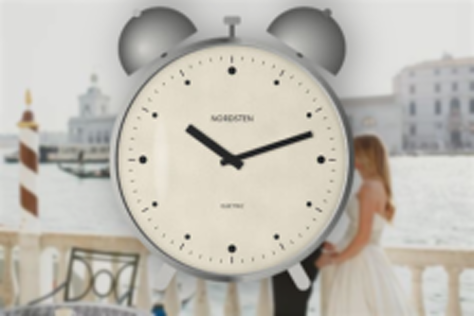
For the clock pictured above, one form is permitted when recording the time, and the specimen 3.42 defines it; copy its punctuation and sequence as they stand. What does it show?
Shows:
10.12
